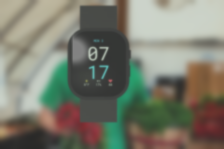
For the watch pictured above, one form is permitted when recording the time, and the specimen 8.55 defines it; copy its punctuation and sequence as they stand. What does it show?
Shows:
7.17
